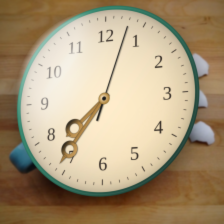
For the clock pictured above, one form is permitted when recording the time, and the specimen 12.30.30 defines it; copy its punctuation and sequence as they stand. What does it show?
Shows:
7.36.03
